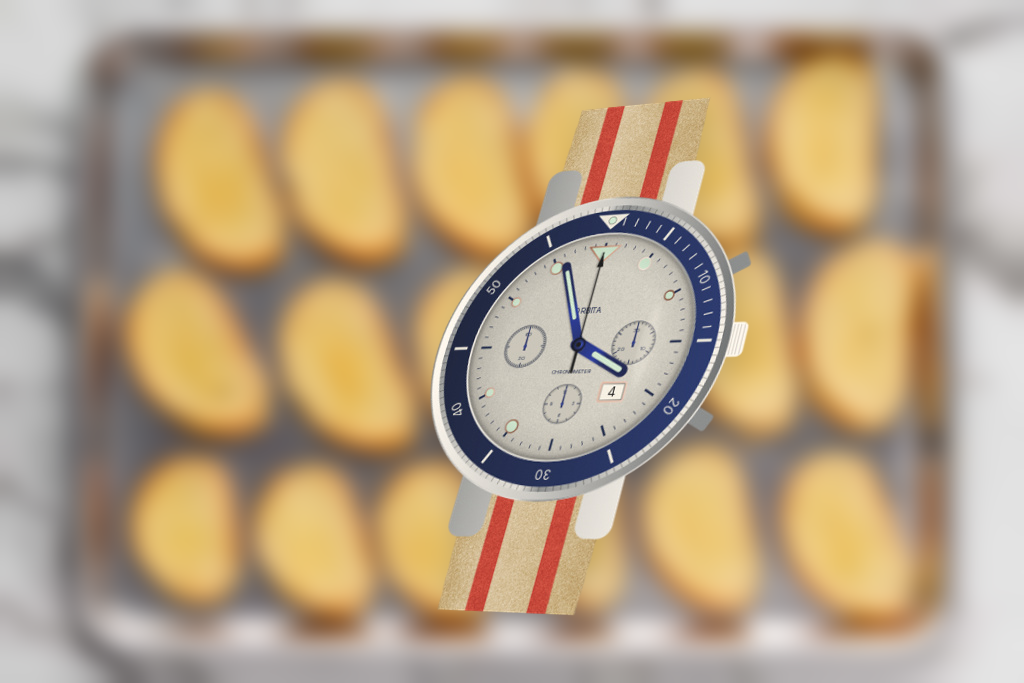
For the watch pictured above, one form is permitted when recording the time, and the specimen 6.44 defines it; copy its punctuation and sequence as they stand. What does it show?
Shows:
3.56
